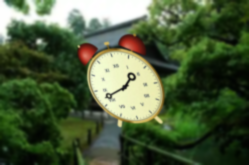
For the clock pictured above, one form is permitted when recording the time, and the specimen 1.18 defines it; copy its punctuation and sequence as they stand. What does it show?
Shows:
1.42
